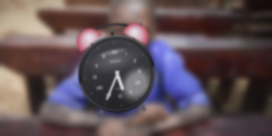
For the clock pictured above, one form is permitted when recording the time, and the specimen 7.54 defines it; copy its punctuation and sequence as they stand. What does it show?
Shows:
5.35
